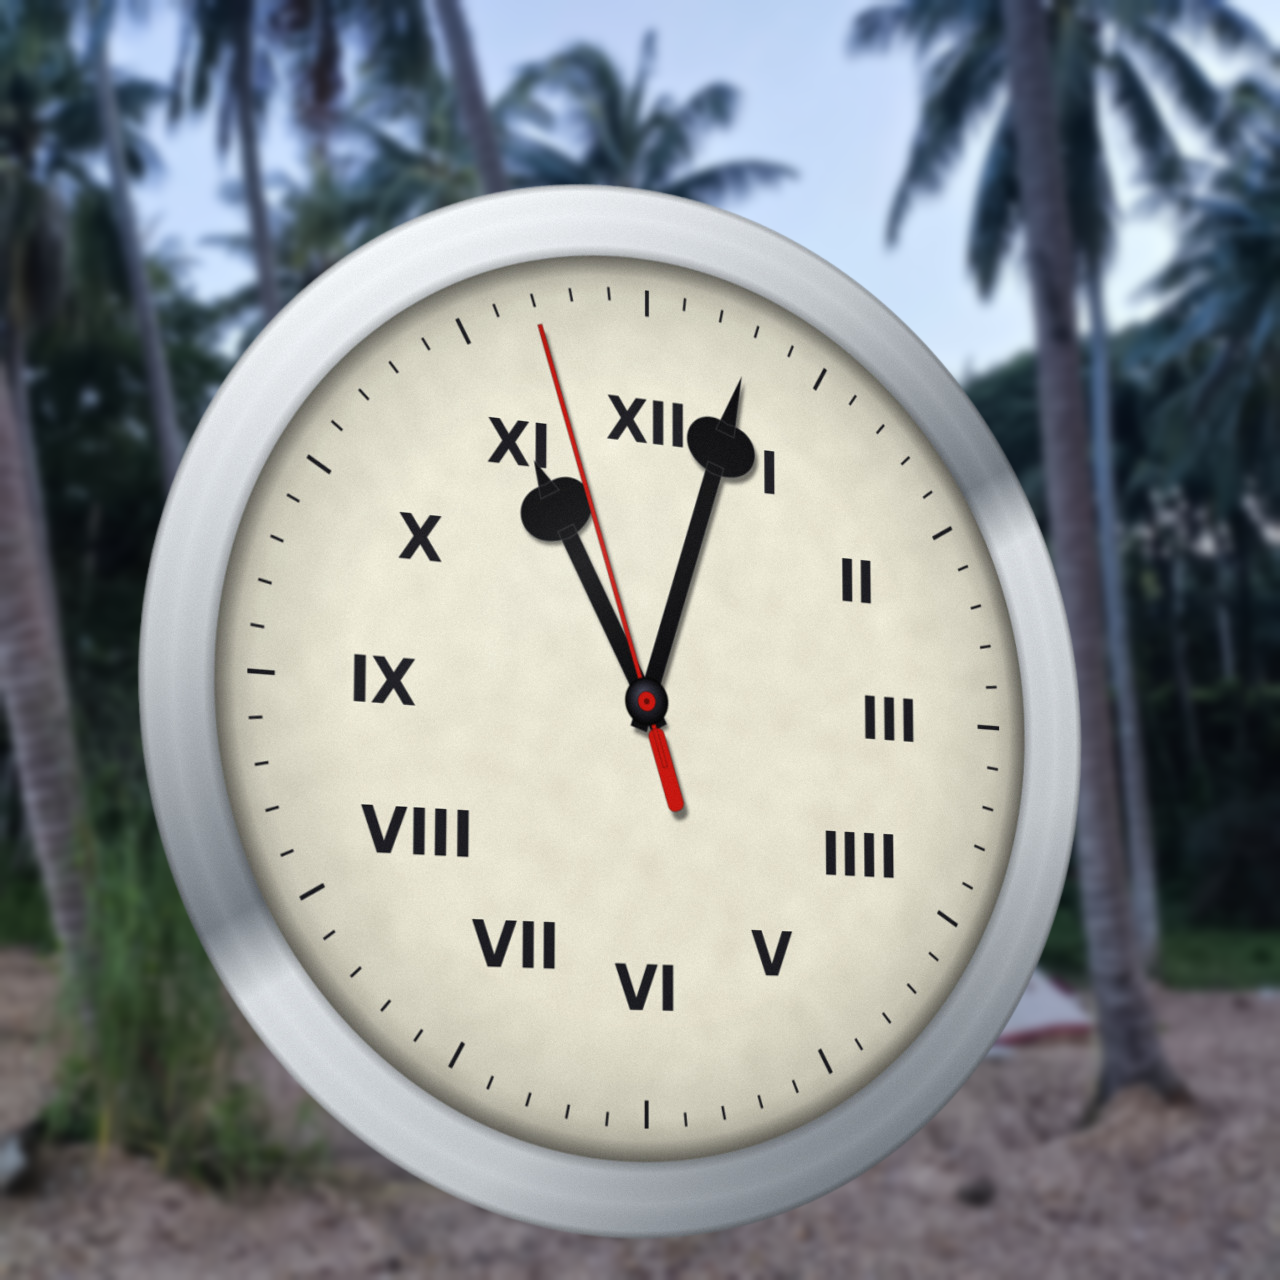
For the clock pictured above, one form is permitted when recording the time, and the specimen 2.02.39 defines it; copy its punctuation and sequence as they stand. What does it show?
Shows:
11.02.57
